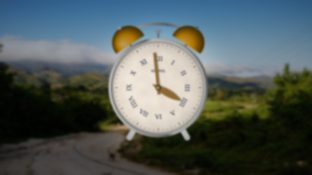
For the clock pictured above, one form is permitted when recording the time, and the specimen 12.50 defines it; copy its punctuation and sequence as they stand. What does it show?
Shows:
3.59
